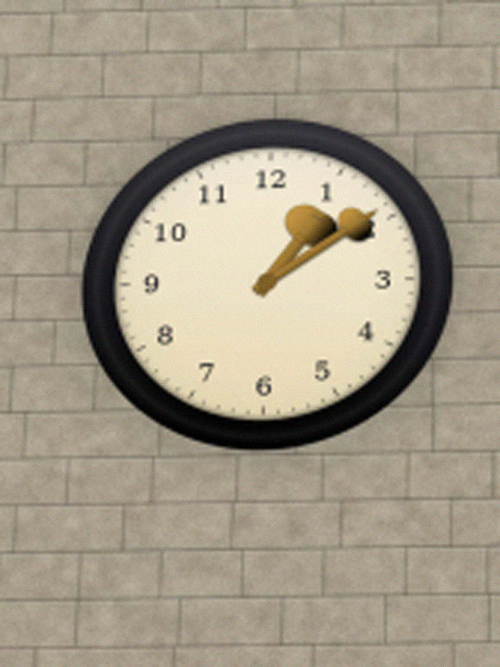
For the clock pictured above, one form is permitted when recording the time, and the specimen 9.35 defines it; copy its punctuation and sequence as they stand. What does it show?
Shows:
1.09
